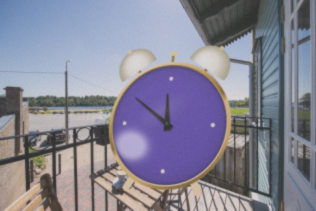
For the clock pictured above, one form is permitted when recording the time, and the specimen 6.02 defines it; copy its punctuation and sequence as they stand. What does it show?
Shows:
11.51
